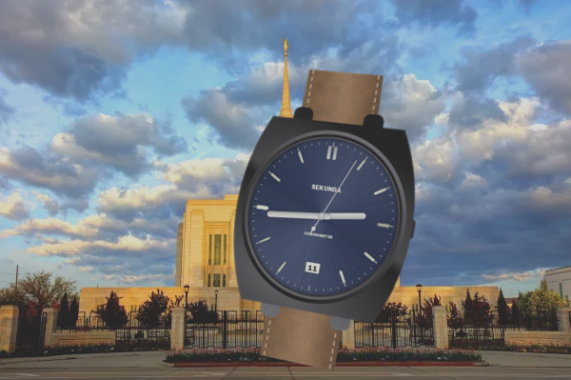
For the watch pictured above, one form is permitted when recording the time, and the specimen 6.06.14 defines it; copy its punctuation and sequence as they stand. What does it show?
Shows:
2.44.04
